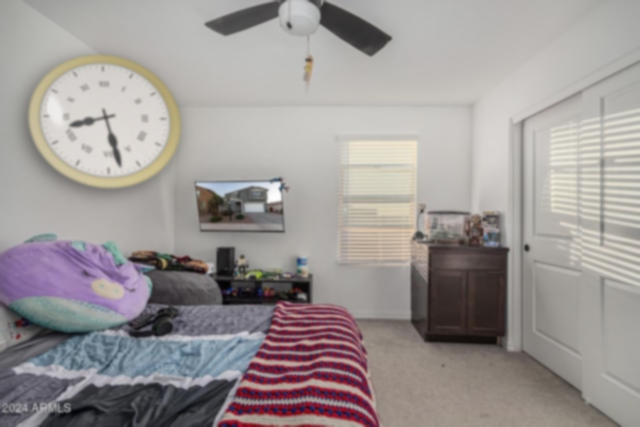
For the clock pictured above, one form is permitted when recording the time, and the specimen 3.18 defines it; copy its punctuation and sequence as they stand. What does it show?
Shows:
8.28
